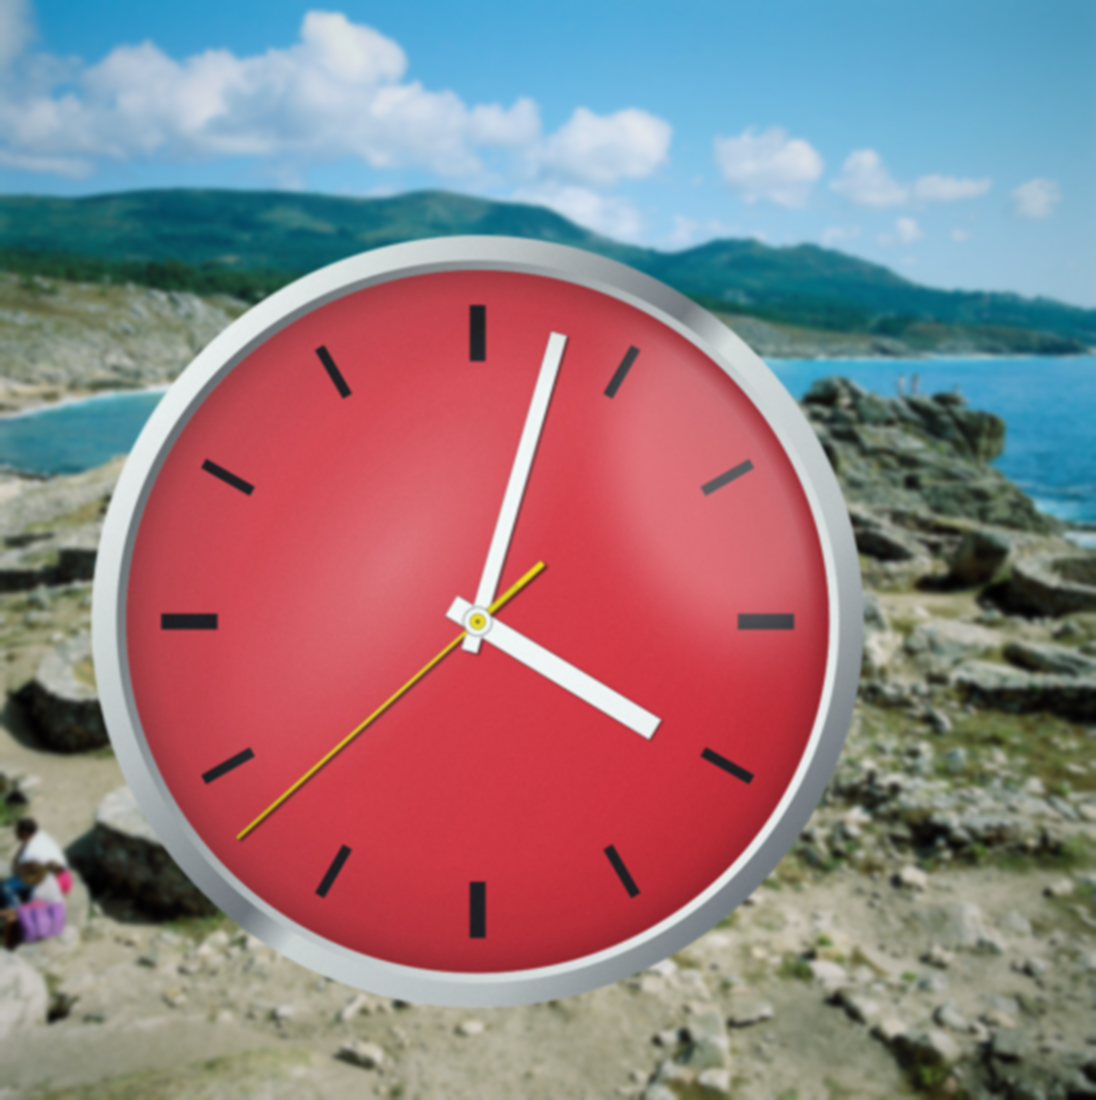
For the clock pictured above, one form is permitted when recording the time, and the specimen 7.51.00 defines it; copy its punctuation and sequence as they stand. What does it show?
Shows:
4.02.38
